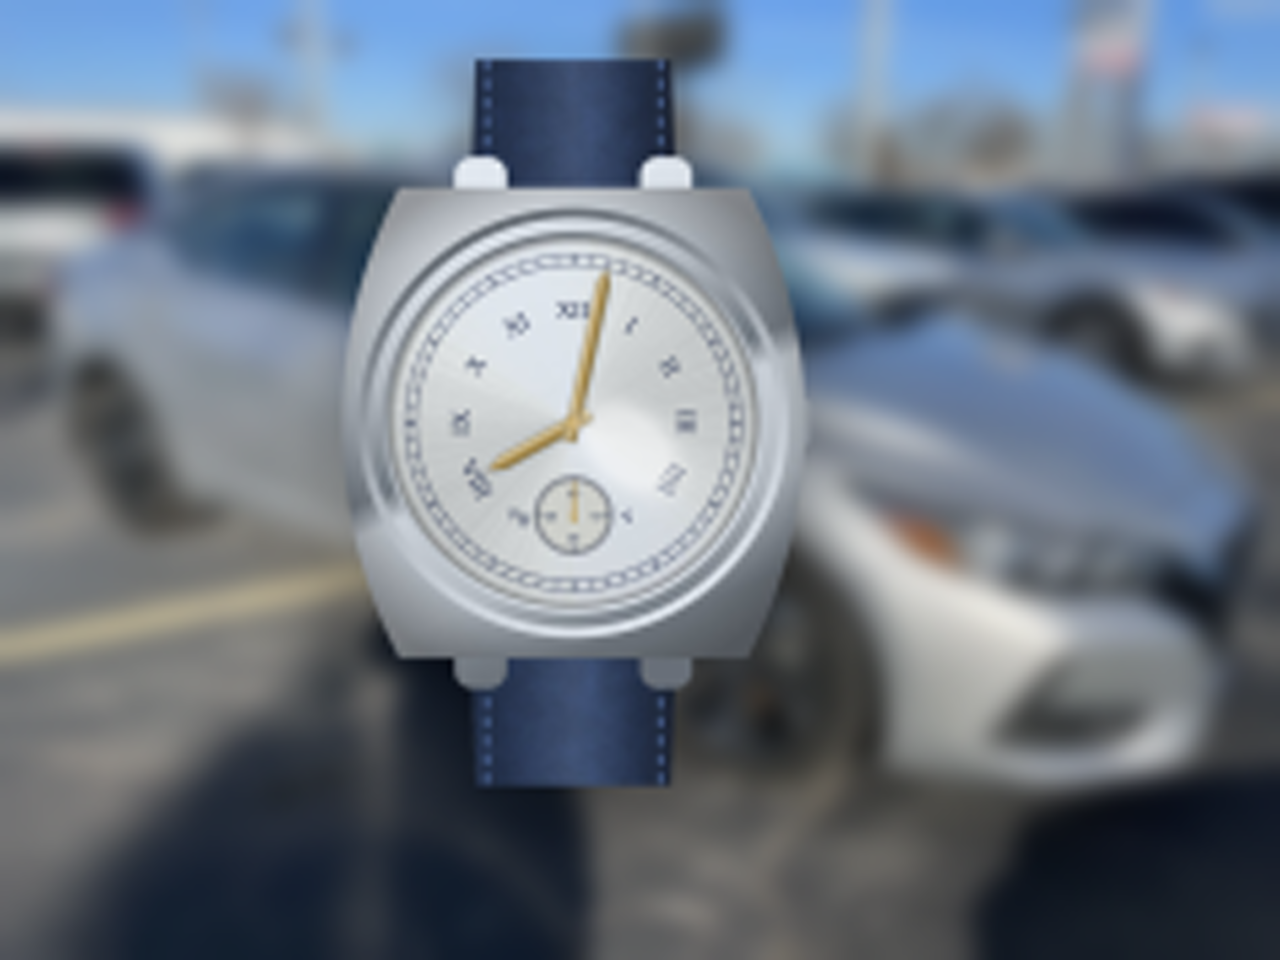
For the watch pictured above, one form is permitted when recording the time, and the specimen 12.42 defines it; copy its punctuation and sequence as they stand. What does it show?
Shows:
8.02
